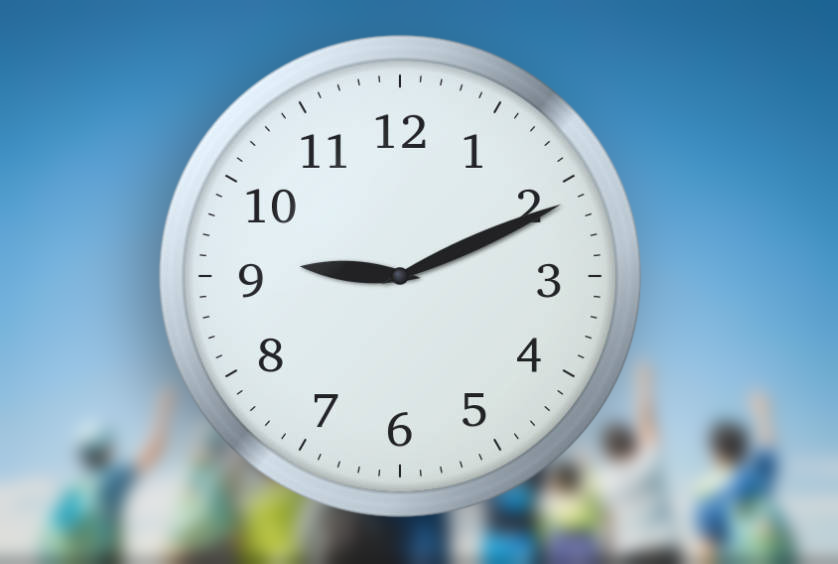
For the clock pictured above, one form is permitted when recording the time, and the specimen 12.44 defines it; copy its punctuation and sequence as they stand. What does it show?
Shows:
9.11
